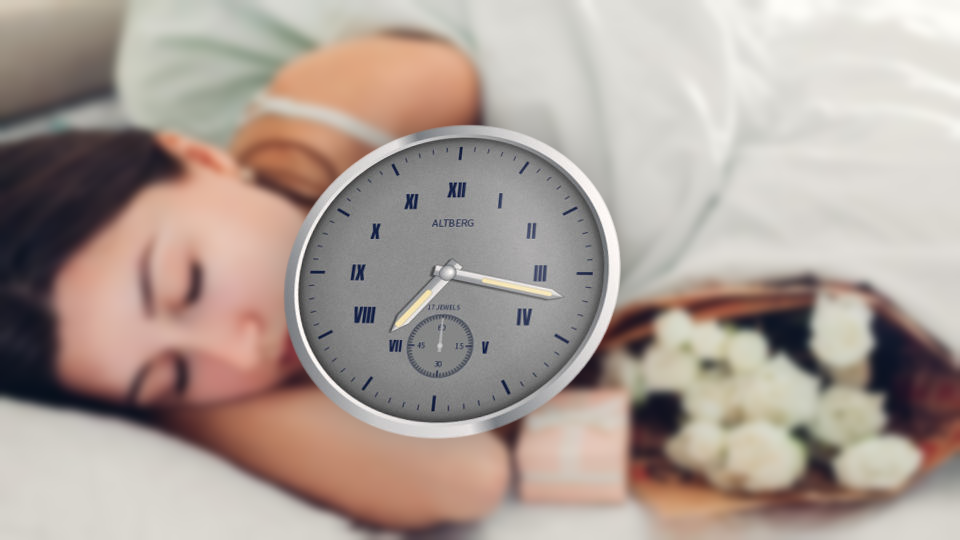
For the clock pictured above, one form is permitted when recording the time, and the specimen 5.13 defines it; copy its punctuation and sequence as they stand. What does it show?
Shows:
7.17
